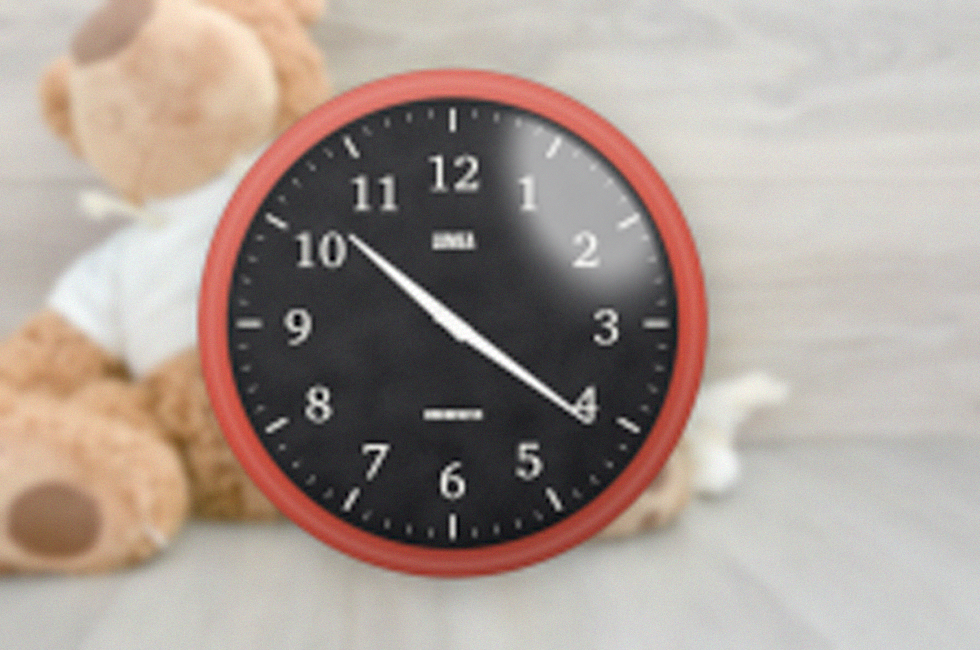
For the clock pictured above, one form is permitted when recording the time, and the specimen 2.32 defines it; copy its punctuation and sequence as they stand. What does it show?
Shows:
10.21
